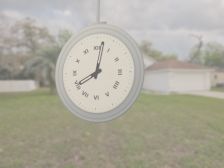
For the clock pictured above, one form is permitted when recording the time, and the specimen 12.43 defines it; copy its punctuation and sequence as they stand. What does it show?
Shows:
8.02
